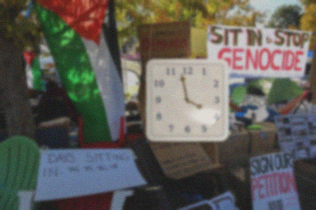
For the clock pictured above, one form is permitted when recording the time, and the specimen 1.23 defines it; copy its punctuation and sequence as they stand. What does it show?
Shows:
3.58
